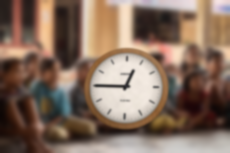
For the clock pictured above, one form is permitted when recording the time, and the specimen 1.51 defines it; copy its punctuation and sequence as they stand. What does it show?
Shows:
12.45
